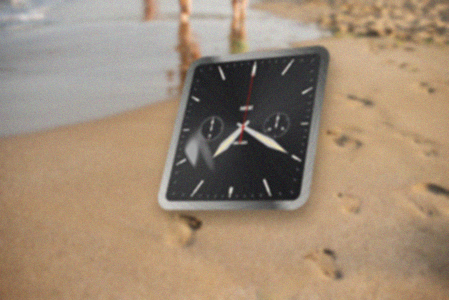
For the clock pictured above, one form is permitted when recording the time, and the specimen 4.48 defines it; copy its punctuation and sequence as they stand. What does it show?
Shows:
7.20
